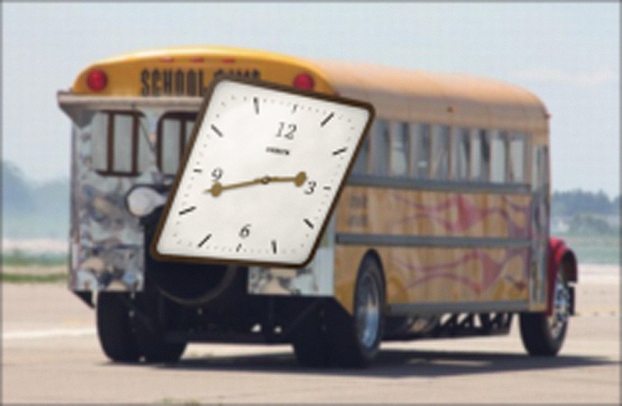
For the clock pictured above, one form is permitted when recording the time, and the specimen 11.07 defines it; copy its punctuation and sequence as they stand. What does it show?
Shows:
2.42
